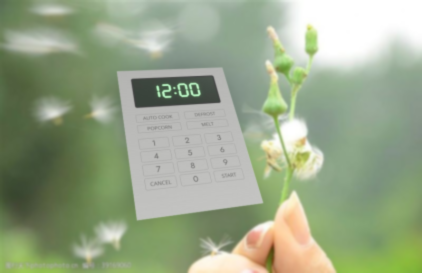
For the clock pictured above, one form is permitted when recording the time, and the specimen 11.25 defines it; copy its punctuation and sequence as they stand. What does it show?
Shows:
12.00
